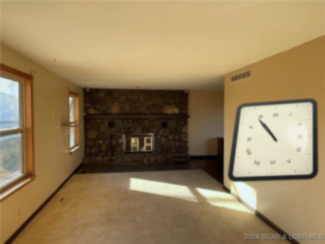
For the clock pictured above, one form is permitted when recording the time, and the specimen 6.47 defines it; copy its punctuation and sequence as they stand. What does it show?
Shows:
10.54
